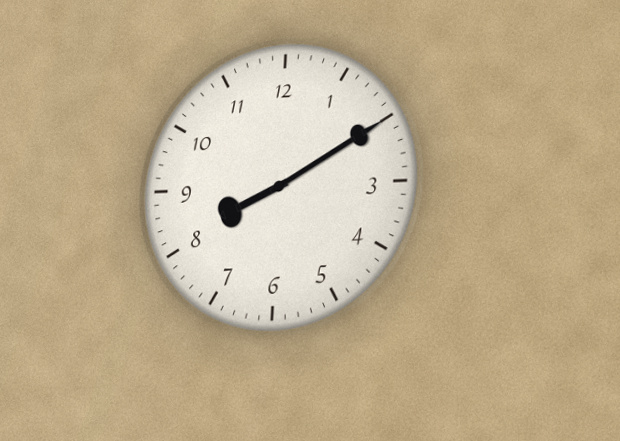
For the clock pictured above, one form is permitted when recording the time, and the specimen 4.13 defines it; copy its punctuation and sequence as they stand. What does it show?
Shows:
8.10
